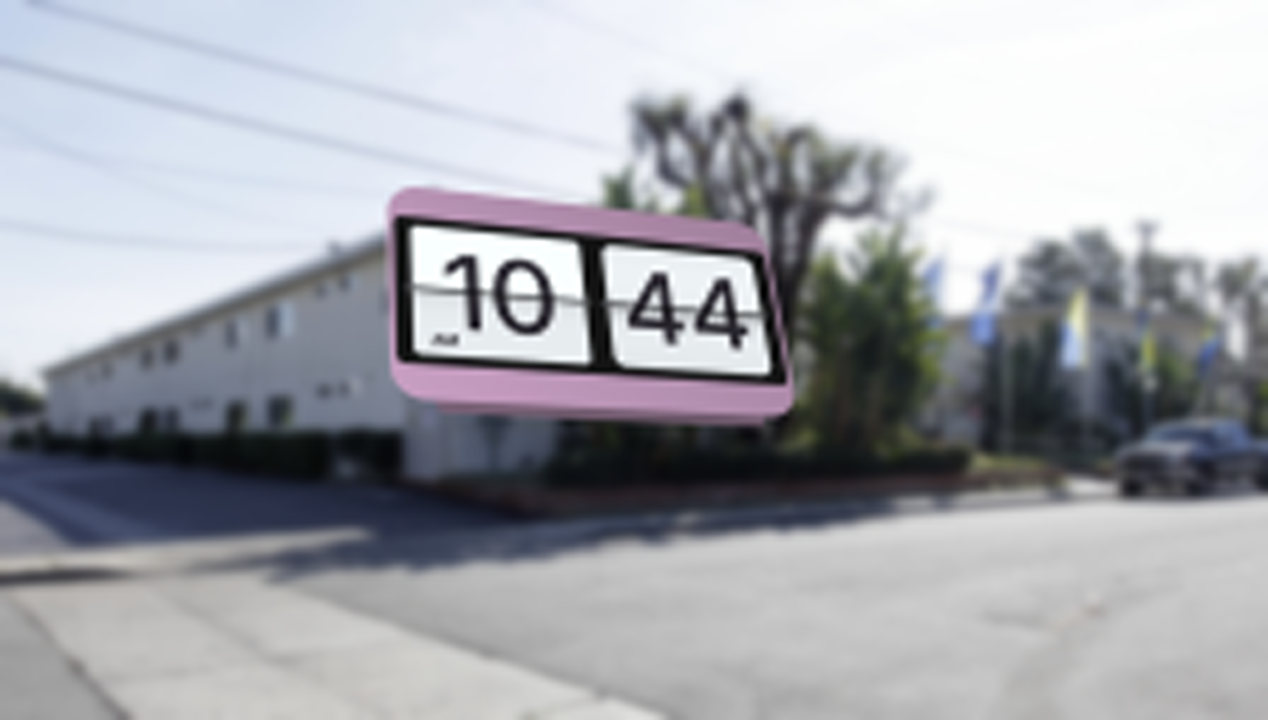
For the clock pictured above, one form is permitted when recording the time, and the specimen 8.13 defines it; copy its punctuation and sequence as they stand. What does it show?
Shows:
10.44
